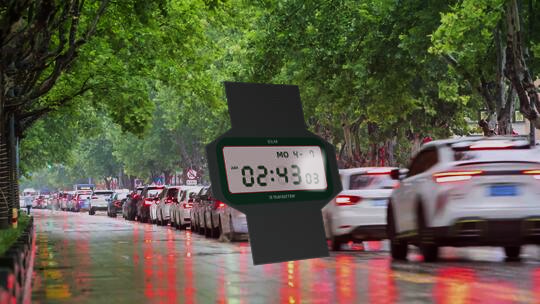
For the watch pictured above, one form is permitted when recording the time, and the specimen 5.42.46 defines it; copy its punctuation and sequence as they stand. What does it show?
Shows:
2.43.03
